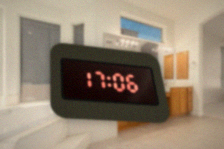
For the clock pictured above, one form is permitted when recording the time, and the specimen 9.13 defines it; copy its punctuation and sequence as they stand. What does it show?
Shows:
17.06
